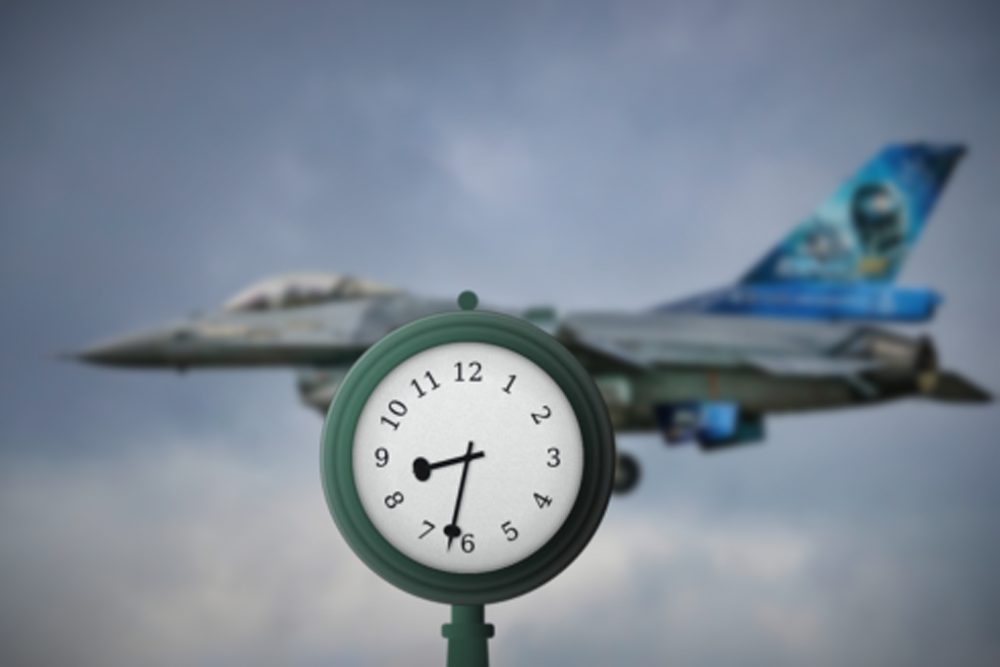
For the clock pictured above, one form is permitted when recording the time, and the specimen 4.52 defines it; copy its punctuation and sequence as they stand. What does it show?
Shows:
8.32
